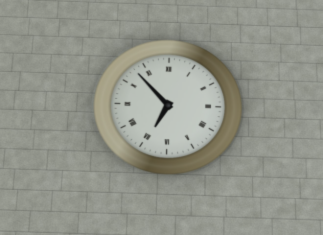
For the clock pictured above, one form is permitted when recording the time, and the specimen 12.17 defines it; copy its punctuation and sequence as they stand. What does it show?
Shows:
6.53
